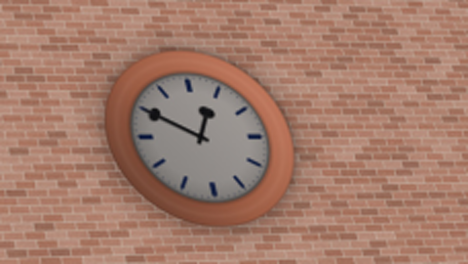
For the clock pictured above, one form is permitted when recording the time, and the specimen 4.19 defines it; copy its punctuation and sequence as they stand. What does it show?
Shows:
12.50
